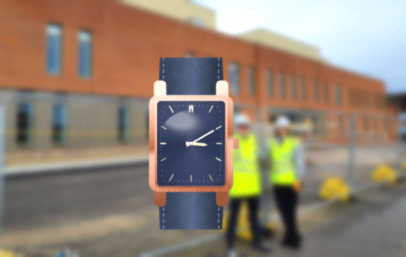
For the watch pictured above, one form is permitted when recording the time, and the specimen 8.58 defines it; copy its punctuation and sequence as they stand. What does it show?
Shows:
3.10
